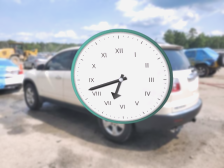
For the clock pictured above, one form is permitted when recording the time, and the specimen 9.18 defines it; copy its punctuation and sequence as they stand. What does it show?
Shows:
6.42
